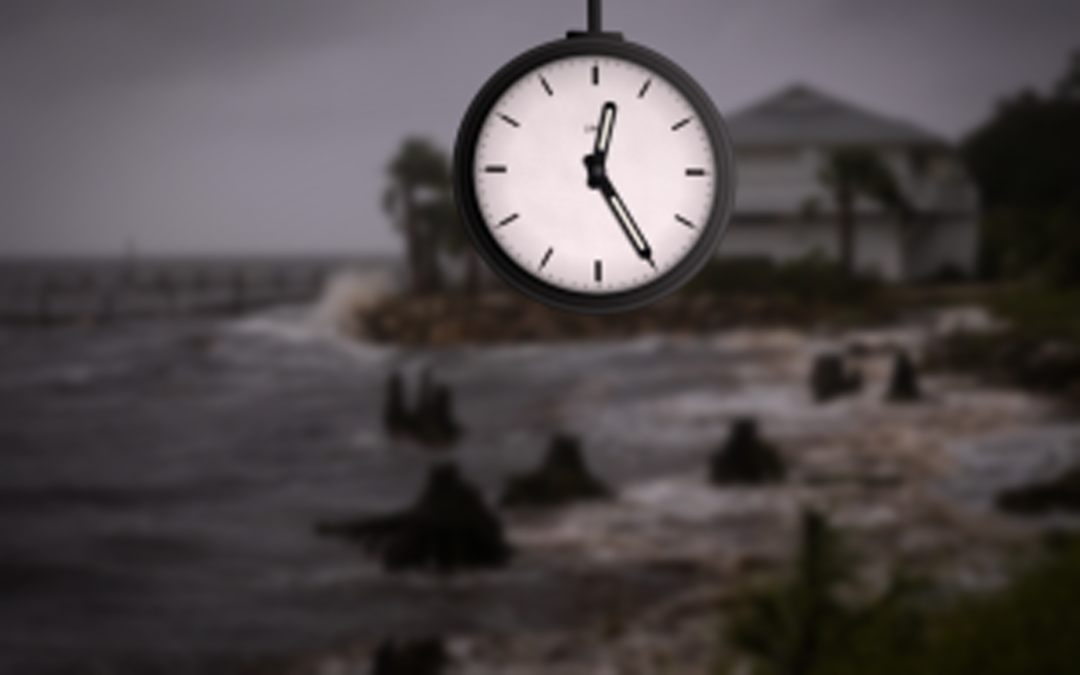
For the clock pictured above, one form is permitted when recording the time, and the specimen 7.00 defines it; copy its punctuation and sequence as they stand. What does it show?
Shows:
12.25
